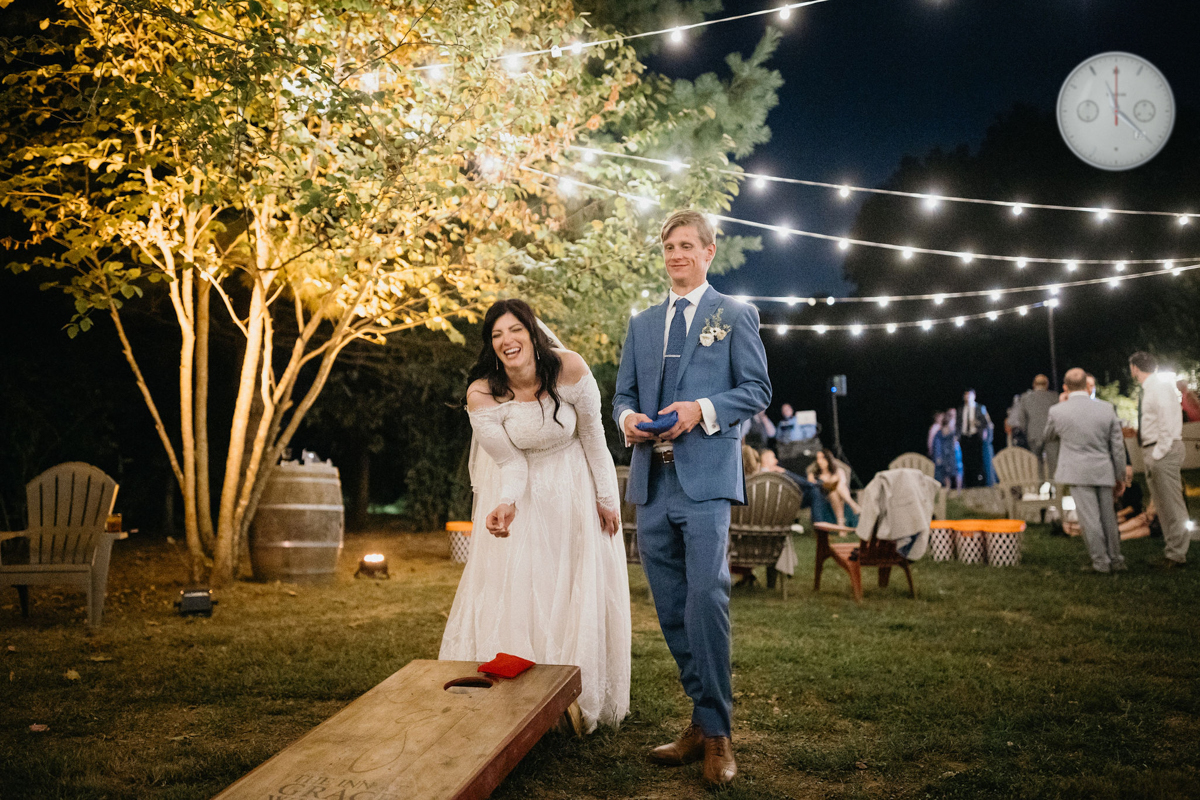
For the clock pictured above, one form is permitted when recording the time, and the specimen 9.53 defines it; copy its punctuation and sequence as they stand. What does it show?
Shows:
11.22
